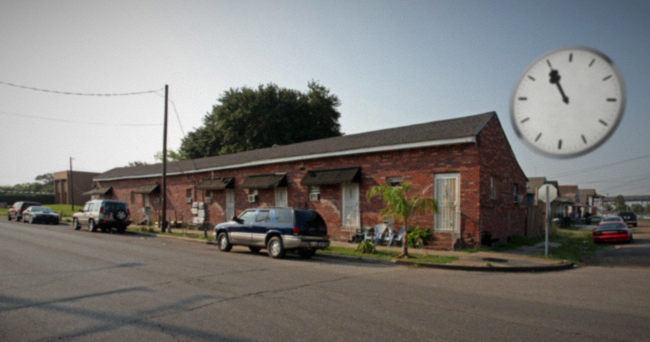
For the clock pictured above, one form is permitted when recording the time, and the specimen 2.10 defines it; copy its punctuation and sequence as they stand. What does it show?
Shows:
10.55
